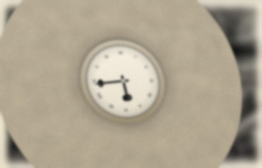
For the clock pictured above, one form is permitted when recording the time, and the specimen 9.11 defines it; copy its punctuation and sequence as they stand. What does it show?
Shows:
5.44
